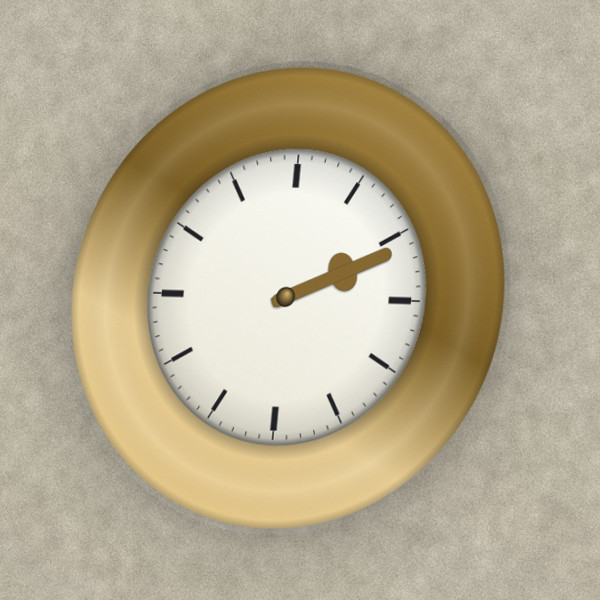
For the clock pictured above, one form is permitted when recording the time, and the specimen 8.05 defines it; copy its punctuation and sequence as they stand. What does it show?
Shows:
2.11
